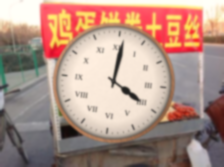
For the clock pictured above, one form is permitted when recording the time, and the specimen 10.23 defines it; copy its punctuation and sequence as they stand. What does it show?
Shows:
4.01
